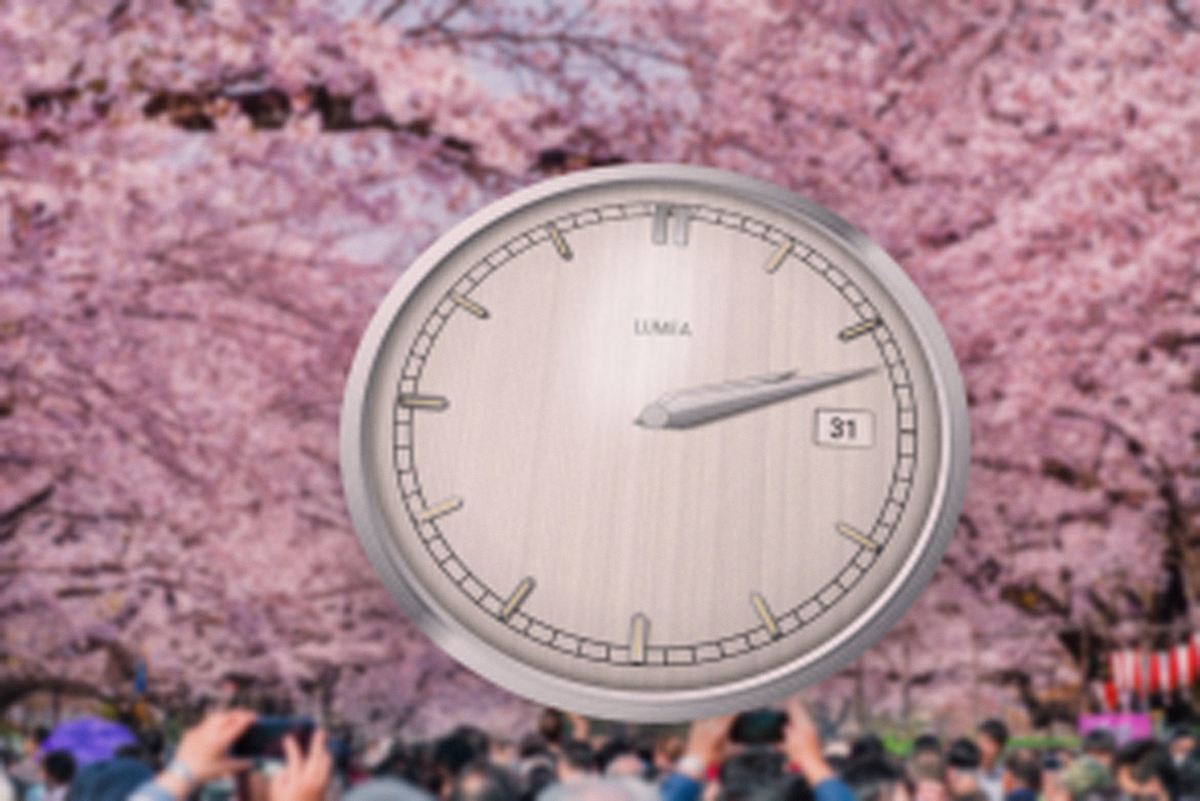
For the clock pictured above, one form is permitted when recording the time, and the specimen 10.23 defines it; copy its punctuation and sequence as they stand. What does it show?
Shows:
2.12
